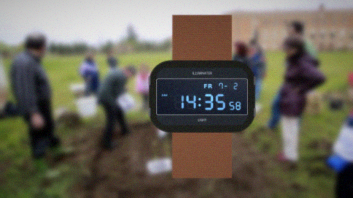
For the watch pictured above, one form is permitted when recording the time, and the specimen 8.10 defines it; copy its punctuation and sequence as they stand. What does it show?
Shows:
14.35
